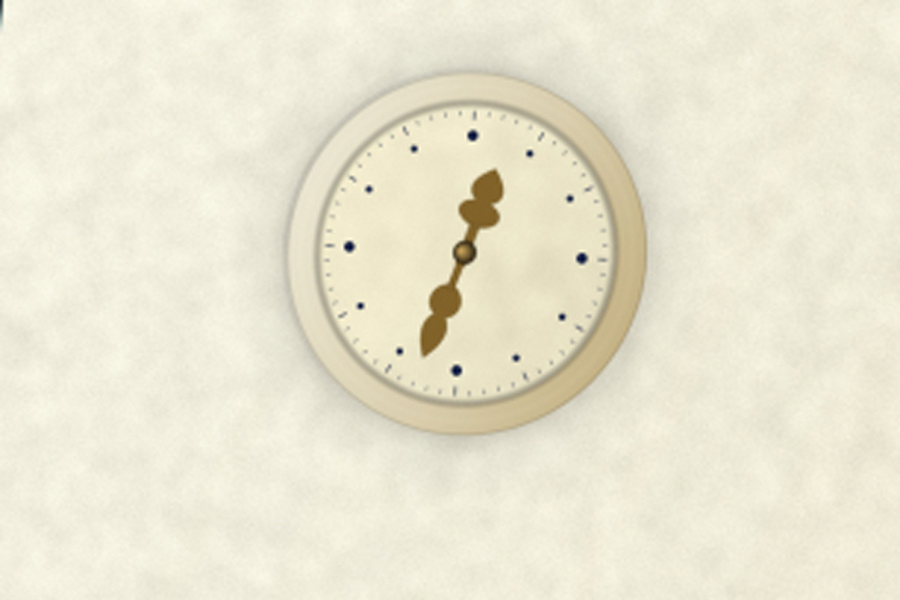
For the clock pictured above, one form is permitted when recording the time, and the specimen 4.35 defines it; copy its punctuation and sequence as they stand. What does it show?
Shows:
12.33
